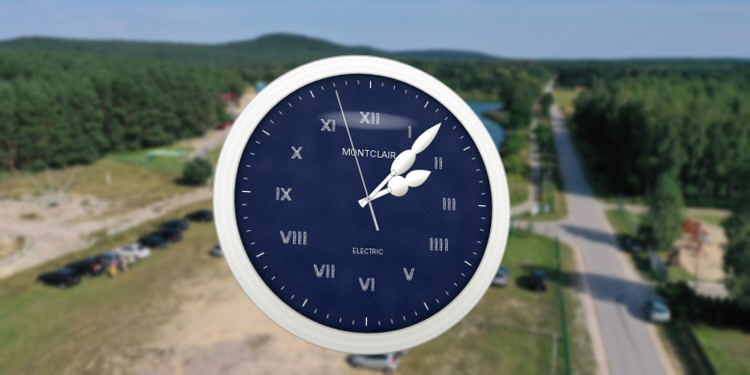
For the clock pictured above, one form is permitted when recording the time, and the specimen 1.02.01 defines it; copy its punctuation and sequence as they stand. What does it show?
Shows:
2.06.57
